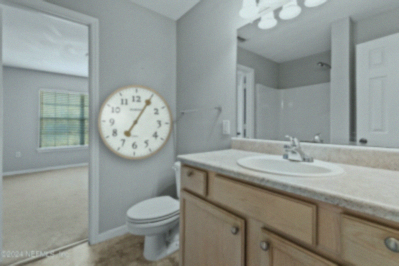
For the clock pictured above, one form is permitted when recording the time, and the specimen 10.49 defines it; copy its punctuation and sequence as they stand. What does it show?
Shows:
7.05
